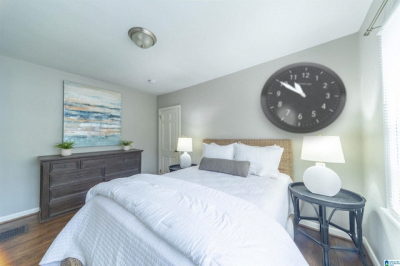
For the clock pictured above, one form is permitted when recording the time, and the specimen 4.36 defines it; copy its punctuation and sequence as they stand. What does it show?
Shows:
10.50
